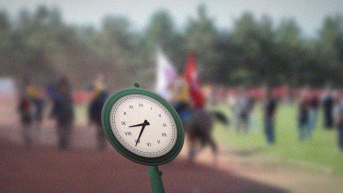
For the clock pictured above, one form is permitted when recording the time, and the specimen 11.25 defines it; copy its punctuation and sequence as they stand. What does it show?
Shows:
8.35
